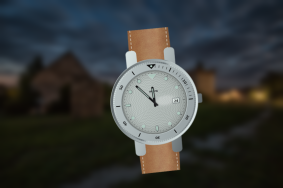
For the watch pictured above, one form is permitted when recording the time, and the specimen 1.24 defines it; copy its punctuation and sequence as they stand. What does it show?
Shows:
11.53
